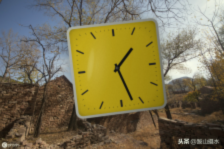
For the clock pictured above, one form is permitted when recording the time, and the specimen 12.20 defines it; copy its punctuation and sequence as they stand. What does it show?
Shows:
1.27
